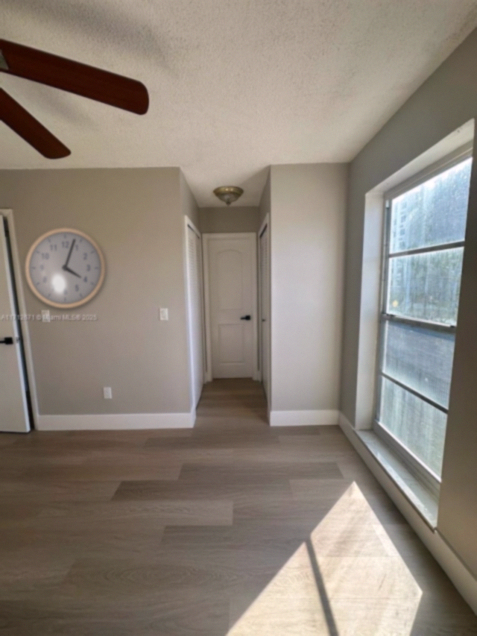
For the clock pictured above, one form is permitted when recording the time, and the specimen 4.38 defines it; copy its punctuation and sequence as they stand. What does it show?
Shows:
4.03
